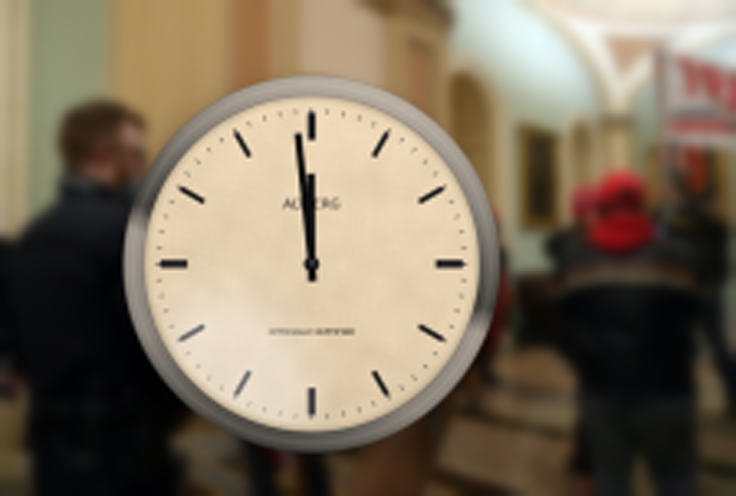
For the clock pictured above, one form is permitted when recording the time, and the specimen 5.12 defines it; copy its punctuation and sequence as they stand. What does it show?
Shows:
11.59
